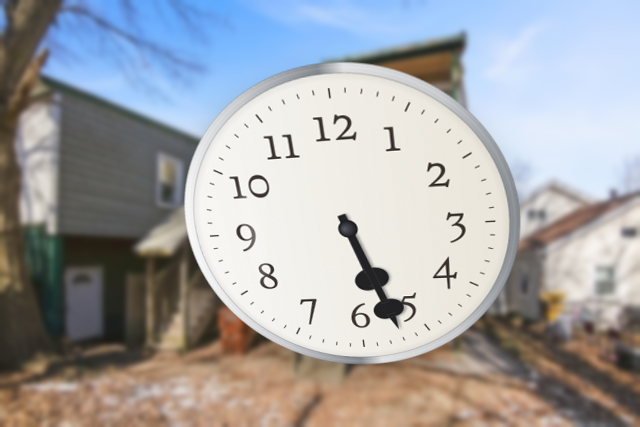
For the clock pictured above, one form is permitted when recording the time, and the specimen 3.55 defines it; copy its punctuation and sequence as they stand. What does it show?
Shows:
5.27
